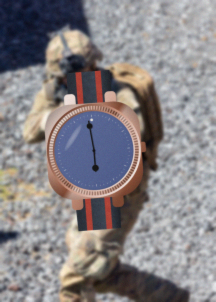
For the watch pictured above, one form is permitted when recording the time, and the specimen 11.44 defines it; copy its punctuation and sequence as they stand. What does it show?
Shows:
5.59
